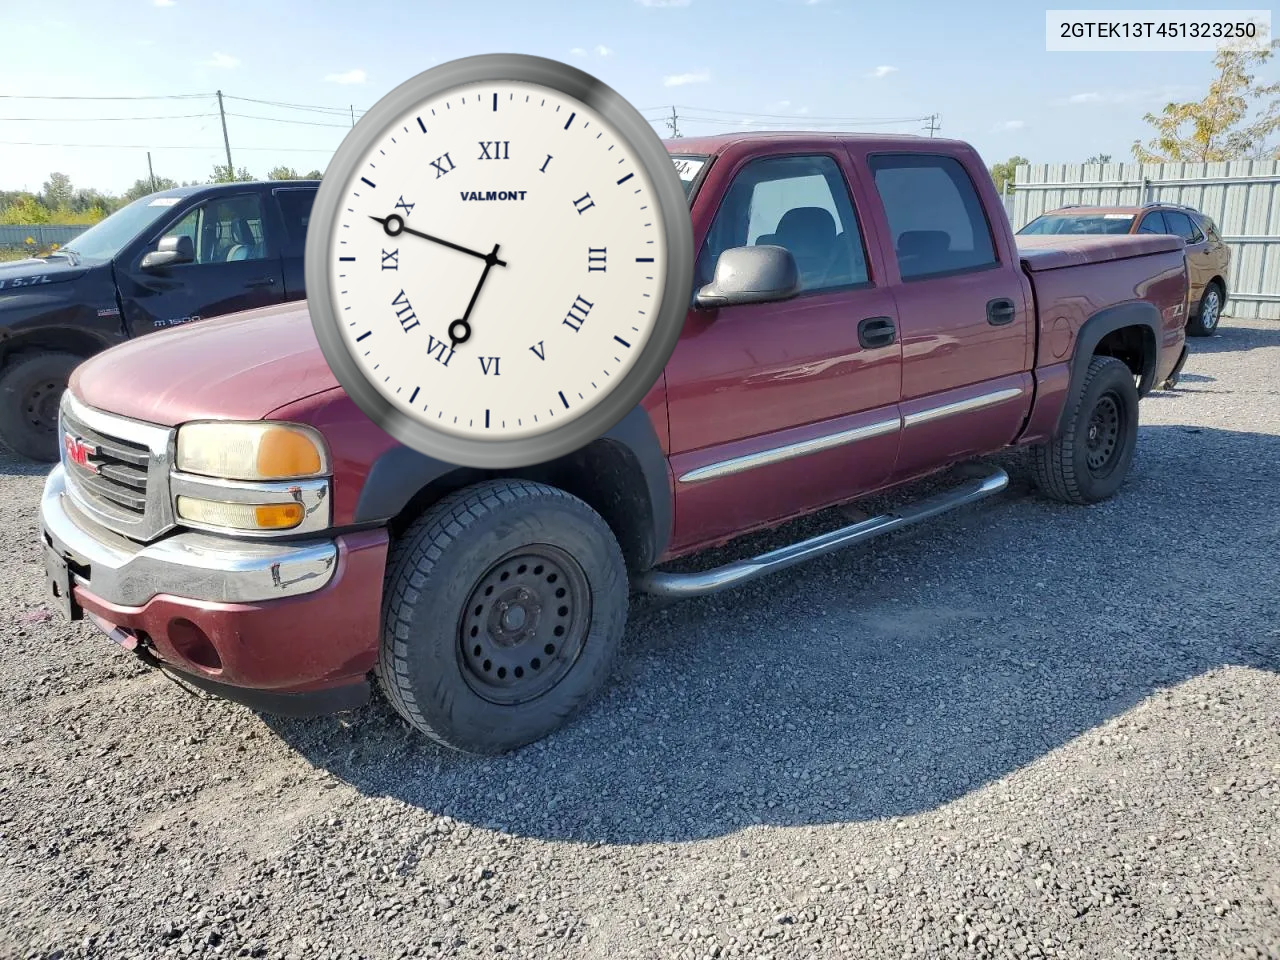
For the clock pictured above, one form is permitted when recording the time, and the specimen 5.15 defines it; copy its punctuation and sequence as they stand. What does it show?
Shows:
6.48
